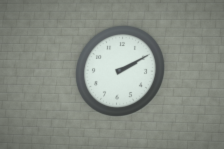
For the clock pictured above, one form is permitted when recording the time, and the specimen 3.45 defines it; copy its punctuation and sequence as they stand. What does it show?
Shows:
2.10
